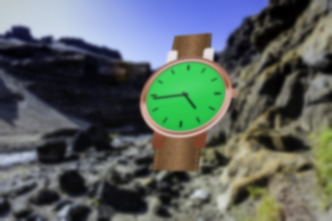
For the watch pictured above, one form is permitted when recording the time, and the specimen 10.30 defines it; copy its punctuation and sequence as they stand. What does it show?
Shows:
4.44
